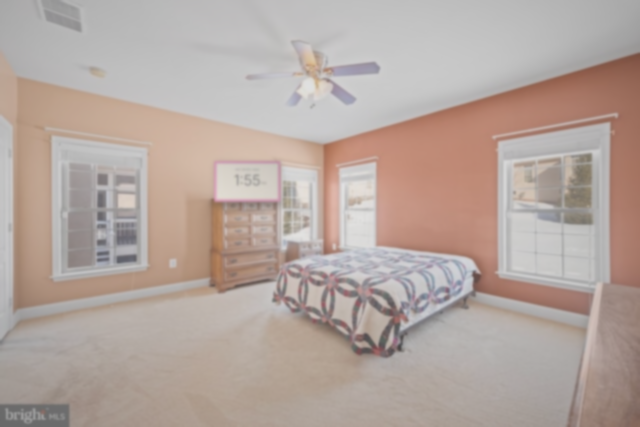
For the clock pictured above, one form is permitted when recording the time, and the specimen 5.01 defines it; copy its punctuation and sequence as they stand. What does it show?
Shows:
1.55
